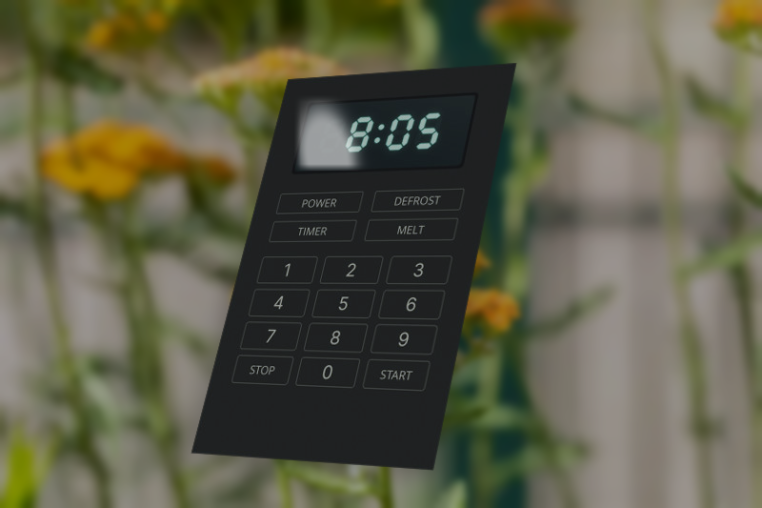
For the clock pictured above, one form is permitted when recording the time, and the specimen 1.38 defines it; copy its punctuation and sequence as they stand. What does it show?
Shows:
8.05
